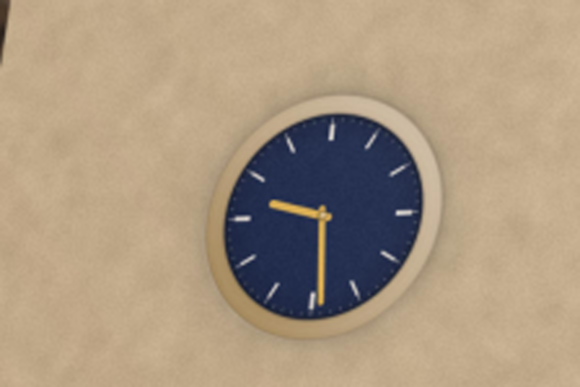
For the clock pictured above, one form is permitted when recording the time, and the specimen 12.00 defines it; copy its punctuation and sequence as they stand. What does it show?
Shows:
9.29
